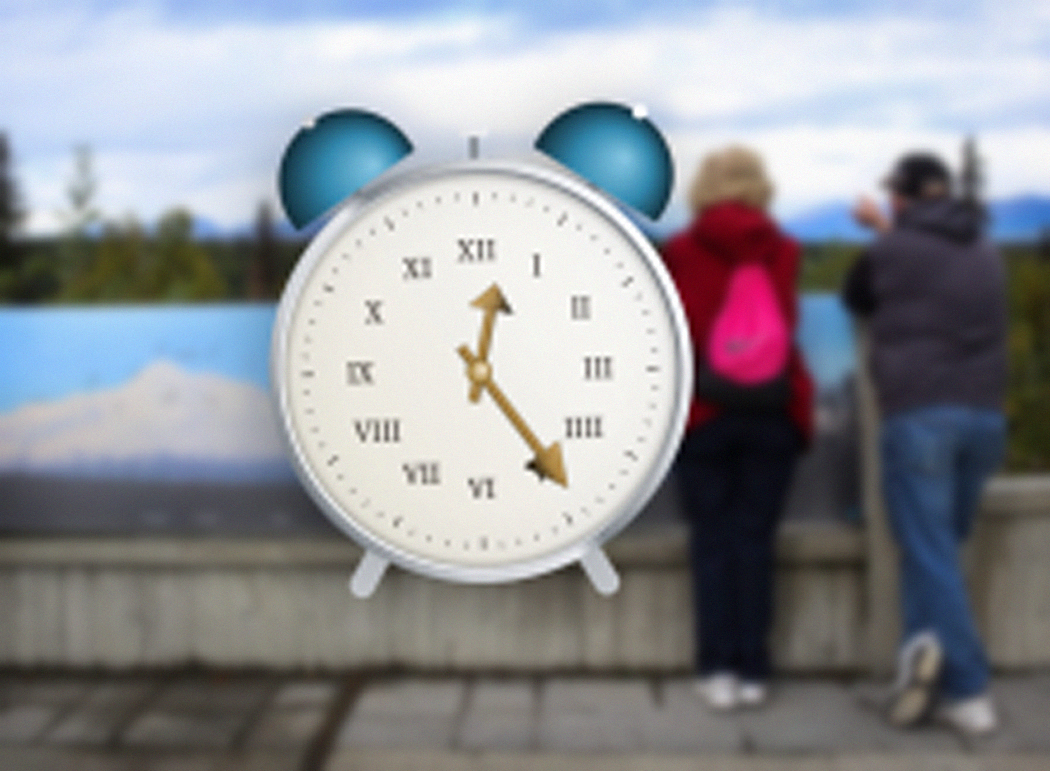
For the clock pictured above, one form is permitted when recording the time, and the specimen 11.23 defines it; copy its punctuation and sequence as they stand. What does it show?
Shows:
12.24
